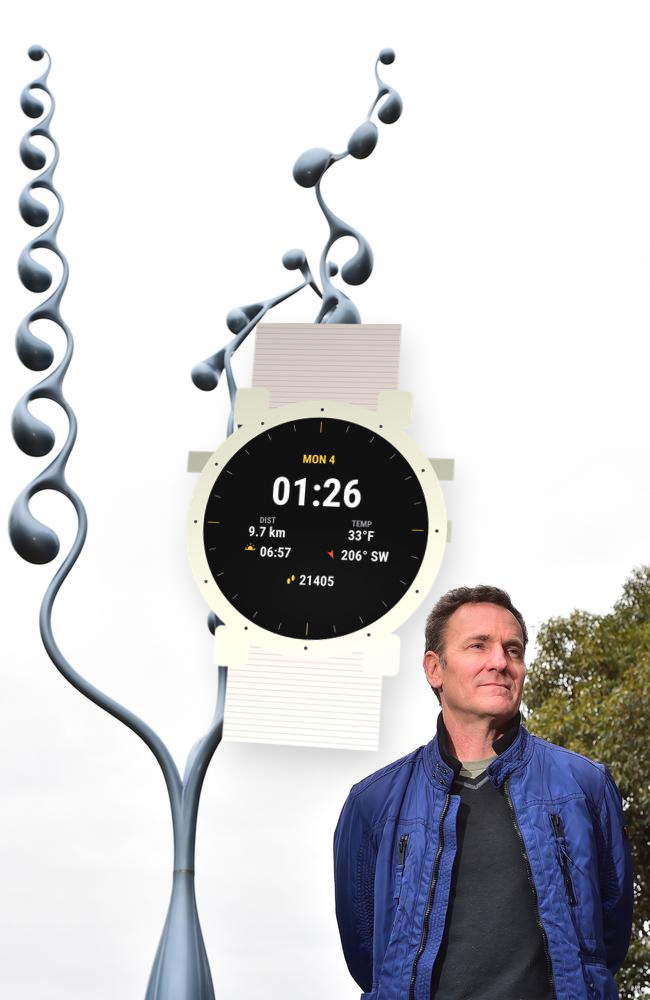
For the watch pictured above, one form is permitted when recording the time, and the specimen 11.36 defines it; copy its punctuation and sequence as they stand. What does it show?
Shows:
1.26
